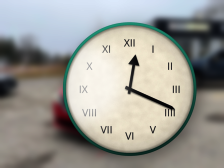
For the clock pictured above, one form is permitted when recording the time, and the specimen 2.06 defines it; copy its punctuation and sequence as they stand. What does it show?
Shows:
12.19
